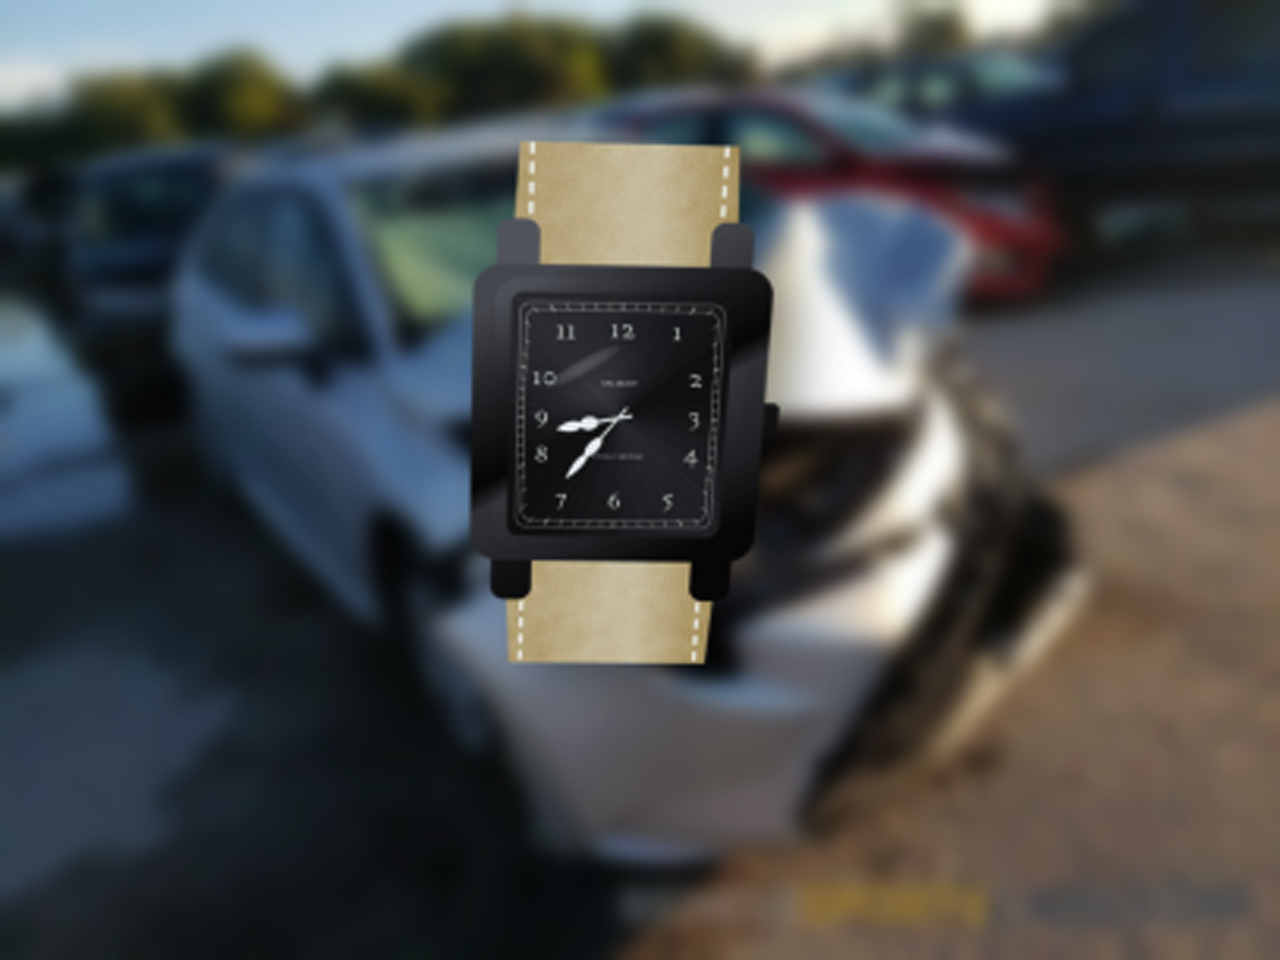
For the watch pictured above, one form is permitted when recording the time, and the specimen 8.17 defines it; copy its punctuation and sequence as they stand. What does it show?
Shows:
8.36
